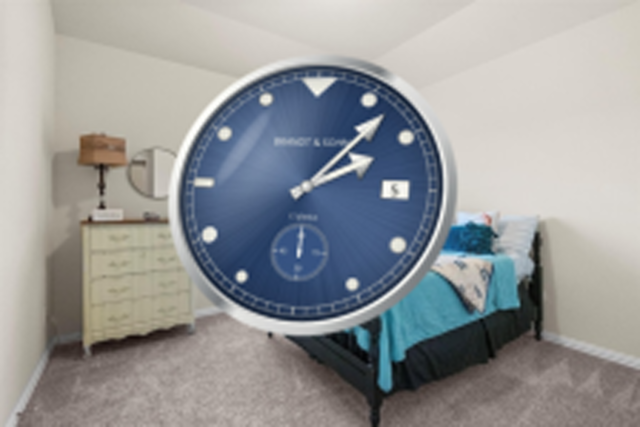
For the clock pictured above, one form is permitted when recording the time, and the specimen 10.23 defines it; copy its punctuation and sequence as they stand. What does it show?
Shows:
2.07
